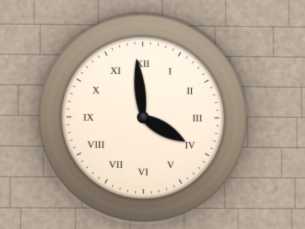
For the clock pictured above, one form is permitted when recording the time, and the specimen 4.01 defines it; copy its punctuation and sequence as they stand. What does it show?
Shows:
3.59
